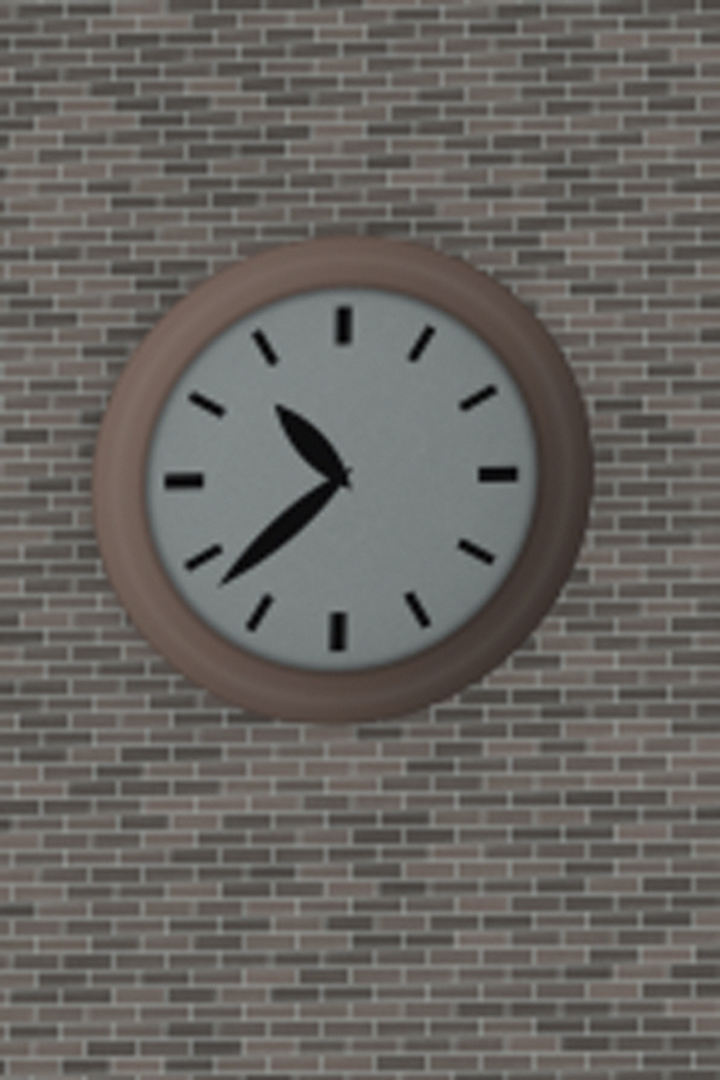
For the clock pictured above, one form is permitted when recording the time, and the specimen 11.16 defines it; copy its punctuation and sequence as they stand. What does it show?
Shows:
10.38
